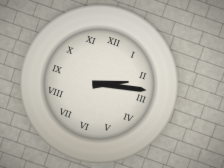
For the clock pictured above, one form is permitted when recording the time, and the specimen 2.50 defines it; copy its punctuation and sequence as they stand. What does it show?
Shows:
2.13
